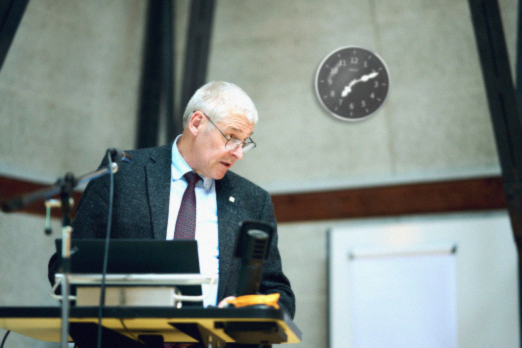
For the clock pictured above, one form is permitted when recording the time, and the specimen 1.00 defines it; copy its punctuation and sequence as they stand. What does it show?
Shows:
7.11
